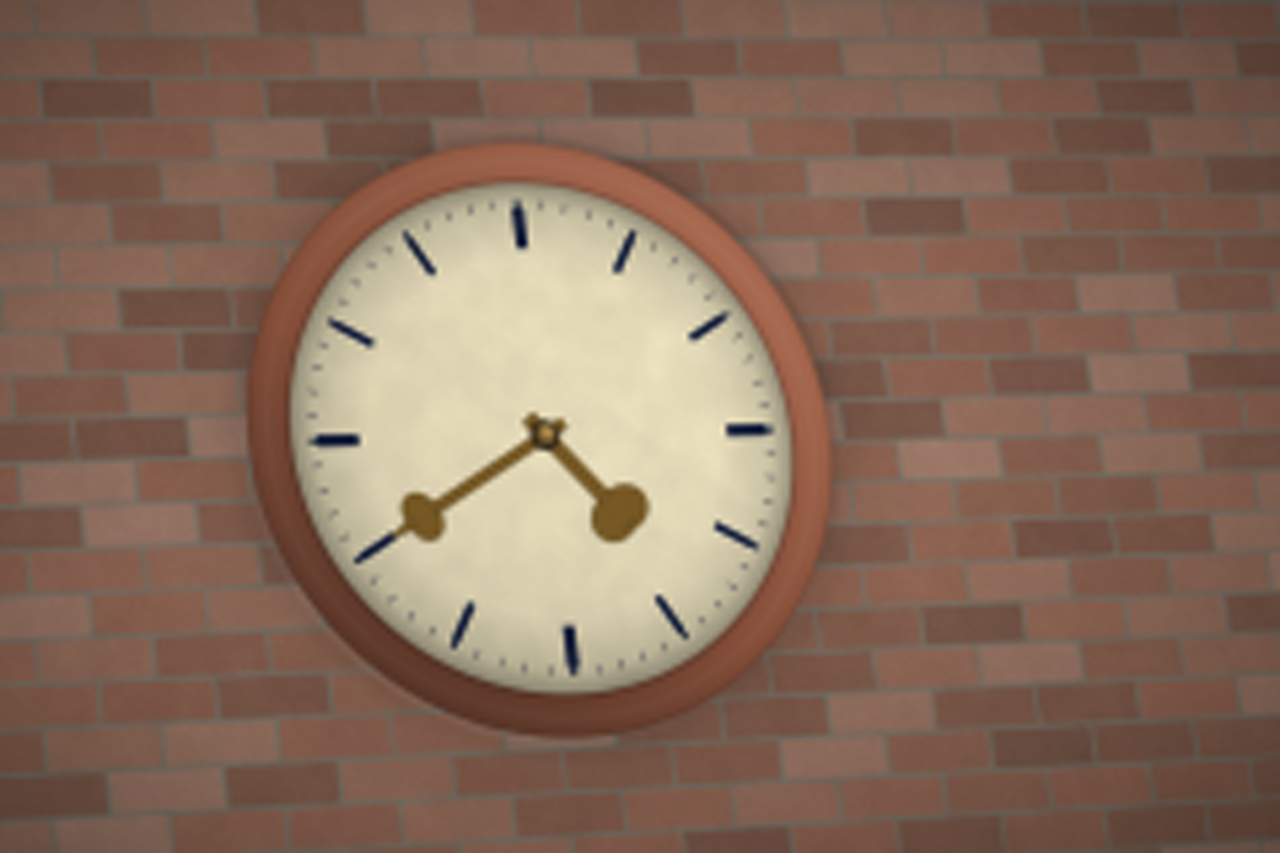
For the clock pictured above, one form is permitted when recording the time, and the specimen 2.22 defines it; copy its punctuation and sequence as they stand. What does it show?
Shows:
4.40
